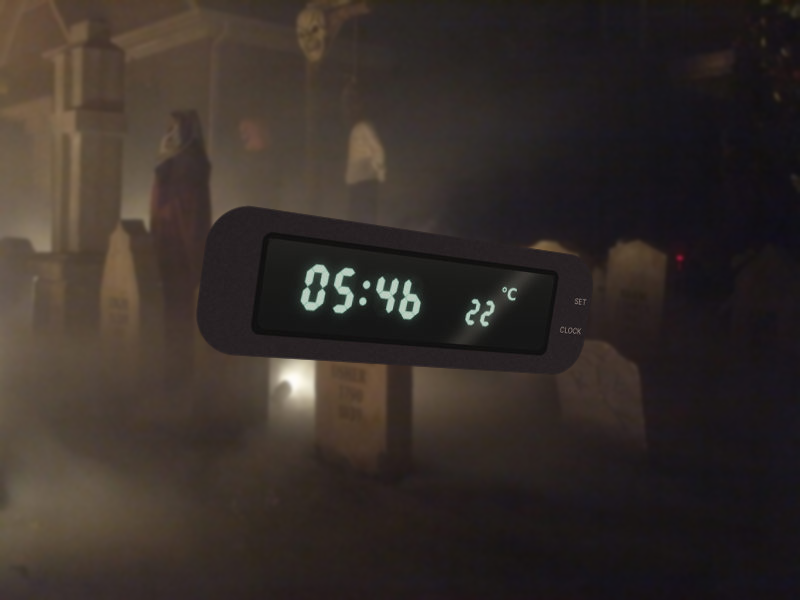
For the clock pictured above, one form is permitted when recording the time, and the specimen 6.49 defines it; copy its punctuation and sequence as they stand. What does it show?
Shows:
5.46
